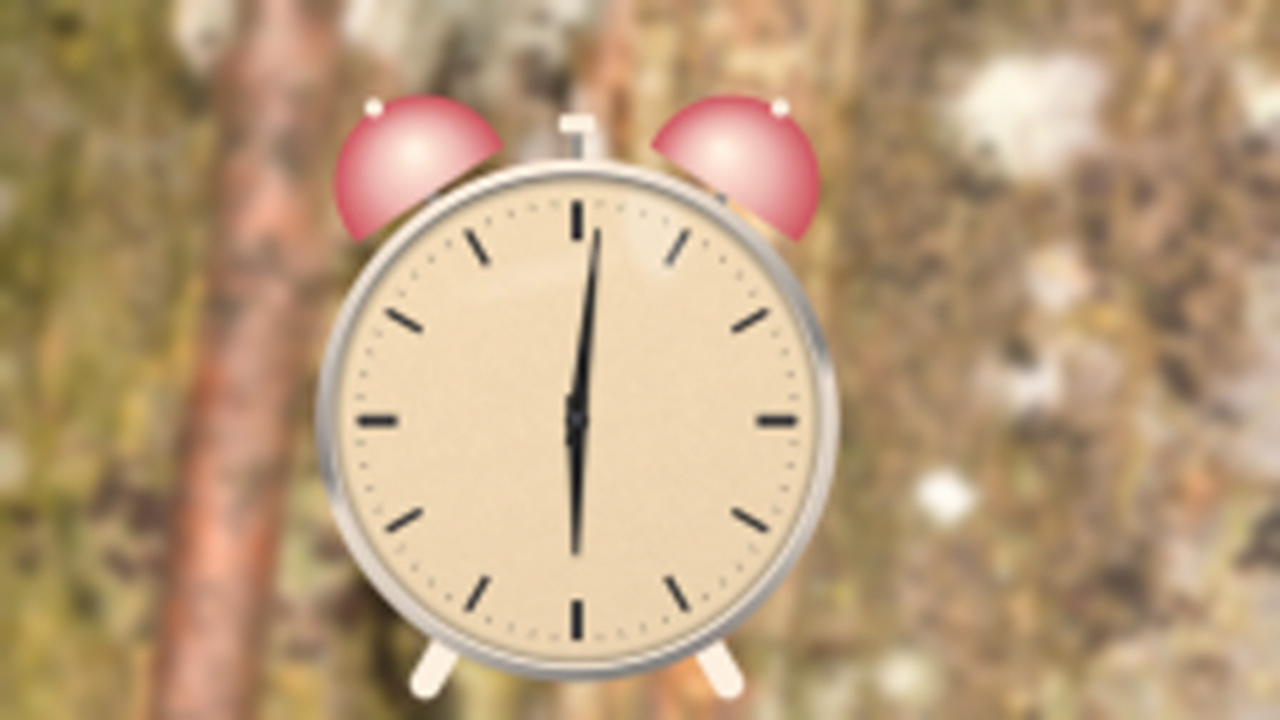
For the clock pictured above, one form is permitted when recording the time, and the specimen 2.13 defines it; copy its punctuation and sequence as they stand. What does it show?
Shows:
6.01
